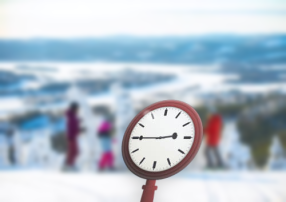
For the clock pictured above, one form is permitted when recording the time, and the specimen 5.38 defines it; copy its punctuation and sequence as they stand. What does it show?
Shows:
2.45
